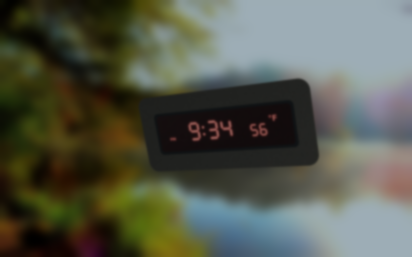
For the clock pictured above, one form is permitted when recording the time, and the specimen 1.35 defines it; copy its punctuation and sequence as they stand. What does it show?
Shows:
9.34
